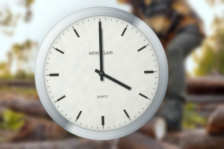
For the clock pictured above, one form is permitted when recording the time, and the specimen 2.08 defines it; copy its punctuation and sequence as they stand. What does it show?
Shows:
4.00
